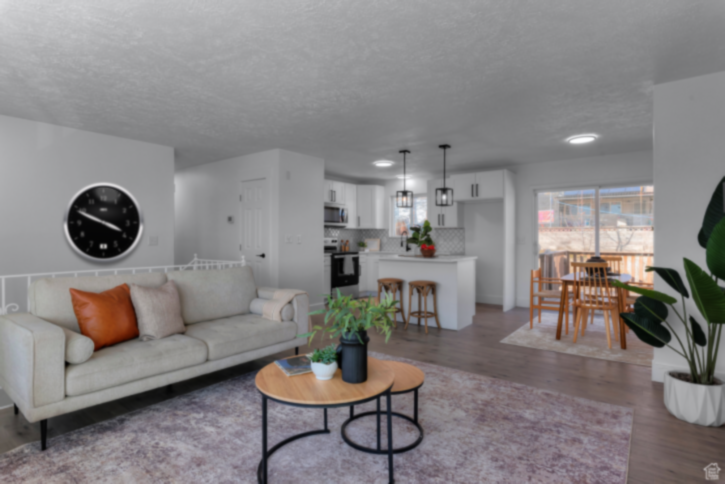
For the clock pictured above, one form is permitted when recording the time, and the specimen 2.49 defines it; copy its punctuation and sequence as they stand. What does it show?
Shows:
3.49
